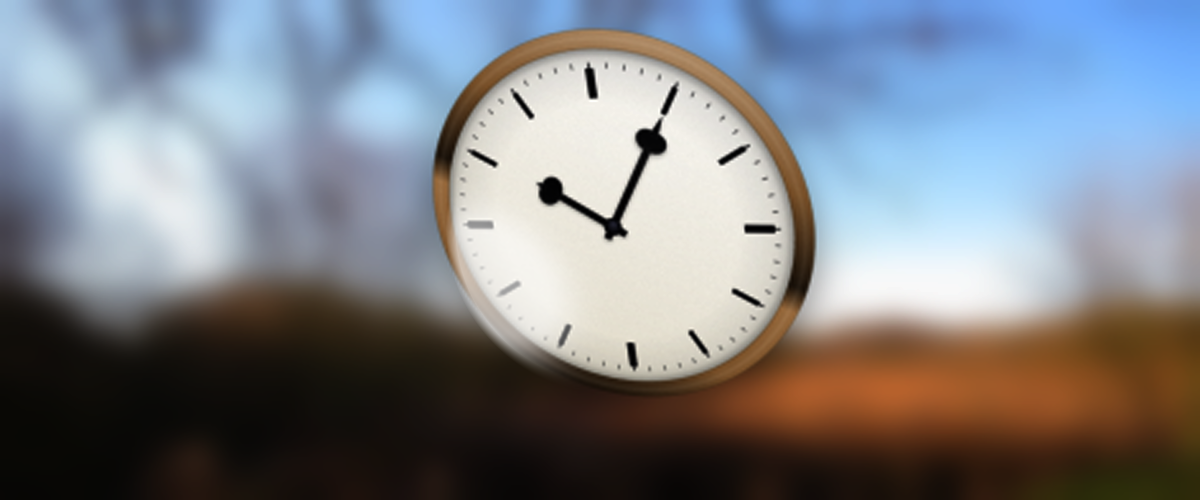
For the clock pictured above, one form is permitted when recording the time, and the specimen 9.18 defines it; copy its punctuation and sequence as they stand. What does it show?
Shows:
10.05
